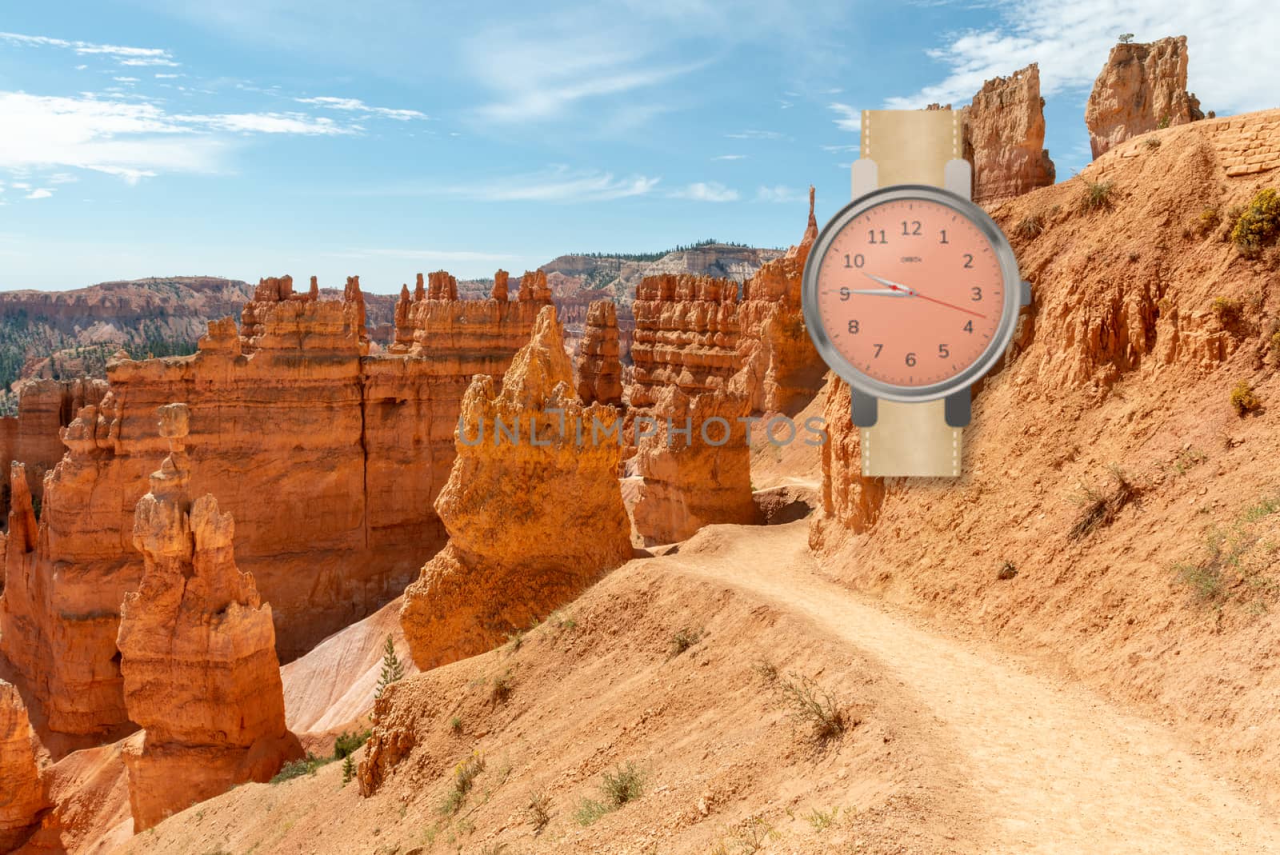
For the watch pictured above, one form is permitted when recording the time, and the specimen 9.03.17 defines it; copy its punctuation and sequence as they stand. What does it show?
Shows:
9.45.18
